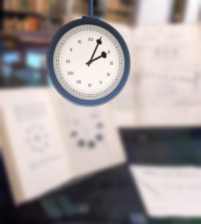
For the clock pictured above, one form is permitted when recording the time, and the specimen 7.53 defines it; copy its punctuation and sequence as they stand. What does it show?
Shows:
2.04
